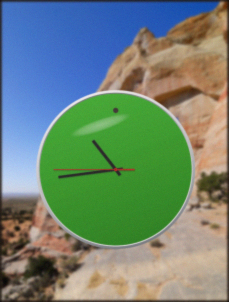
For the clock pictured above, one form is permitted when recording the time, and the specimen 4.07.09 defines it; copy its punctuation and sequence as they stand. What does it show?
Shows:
10.43.45
